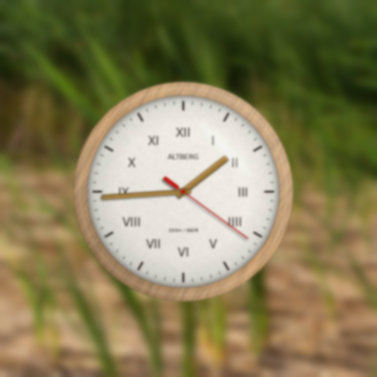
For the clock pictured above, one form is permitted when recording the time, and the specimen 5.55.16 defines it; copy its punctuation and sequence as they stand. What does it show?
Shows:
1.44.21
